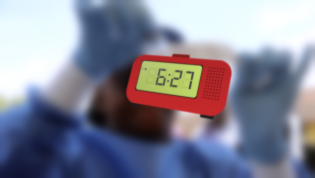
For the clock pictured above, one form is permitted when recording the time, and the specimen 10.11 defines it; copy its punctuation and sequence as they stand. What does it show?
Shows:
6.27
